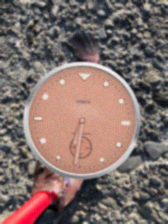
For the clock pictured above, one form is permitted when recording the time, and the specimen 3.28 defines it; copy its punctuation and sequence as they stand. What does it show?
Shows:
6.31
